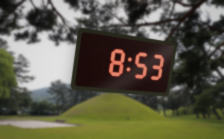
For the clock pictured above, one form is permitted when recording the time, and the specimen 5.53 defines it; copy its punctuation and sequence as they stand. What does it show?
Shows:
8.53
